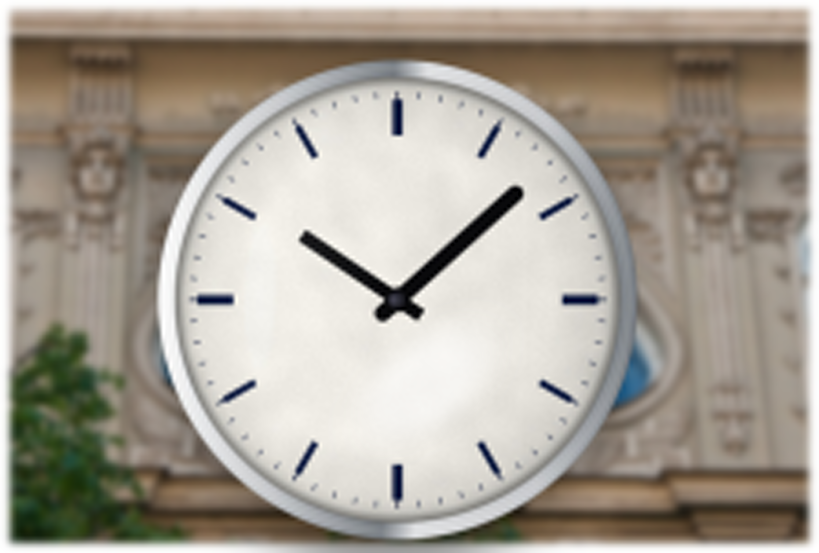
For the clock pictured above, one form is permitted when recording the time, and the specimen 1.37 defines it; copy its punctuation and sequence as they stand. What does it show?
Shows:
10.08
